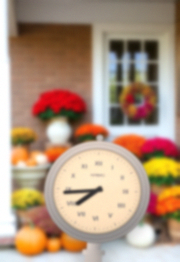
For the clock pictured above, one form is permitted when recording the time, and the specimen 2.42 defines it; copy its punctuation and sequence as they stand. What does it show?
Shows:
7.44
